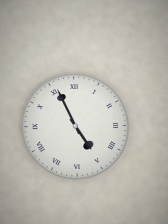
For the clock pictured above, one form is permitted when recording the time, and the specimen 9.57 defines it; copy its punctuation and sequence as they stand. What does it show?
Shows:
4.56
